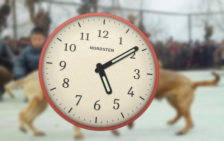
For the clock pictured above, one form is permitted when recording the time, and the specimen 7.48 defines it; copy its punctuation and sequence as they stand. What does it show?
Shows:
5.09
